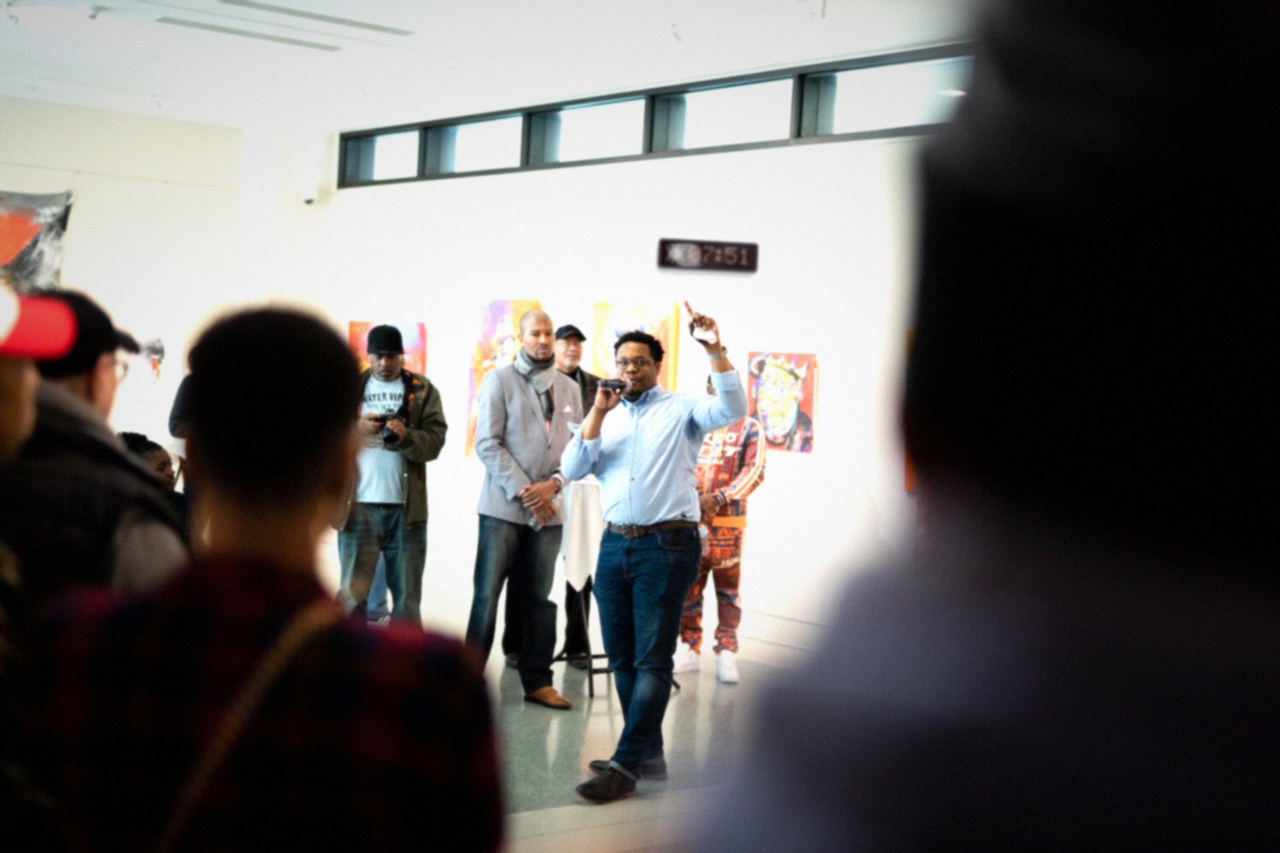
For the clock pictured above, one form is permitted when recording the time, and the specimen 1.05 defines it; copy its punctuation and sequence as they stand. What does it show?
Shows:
7.51
